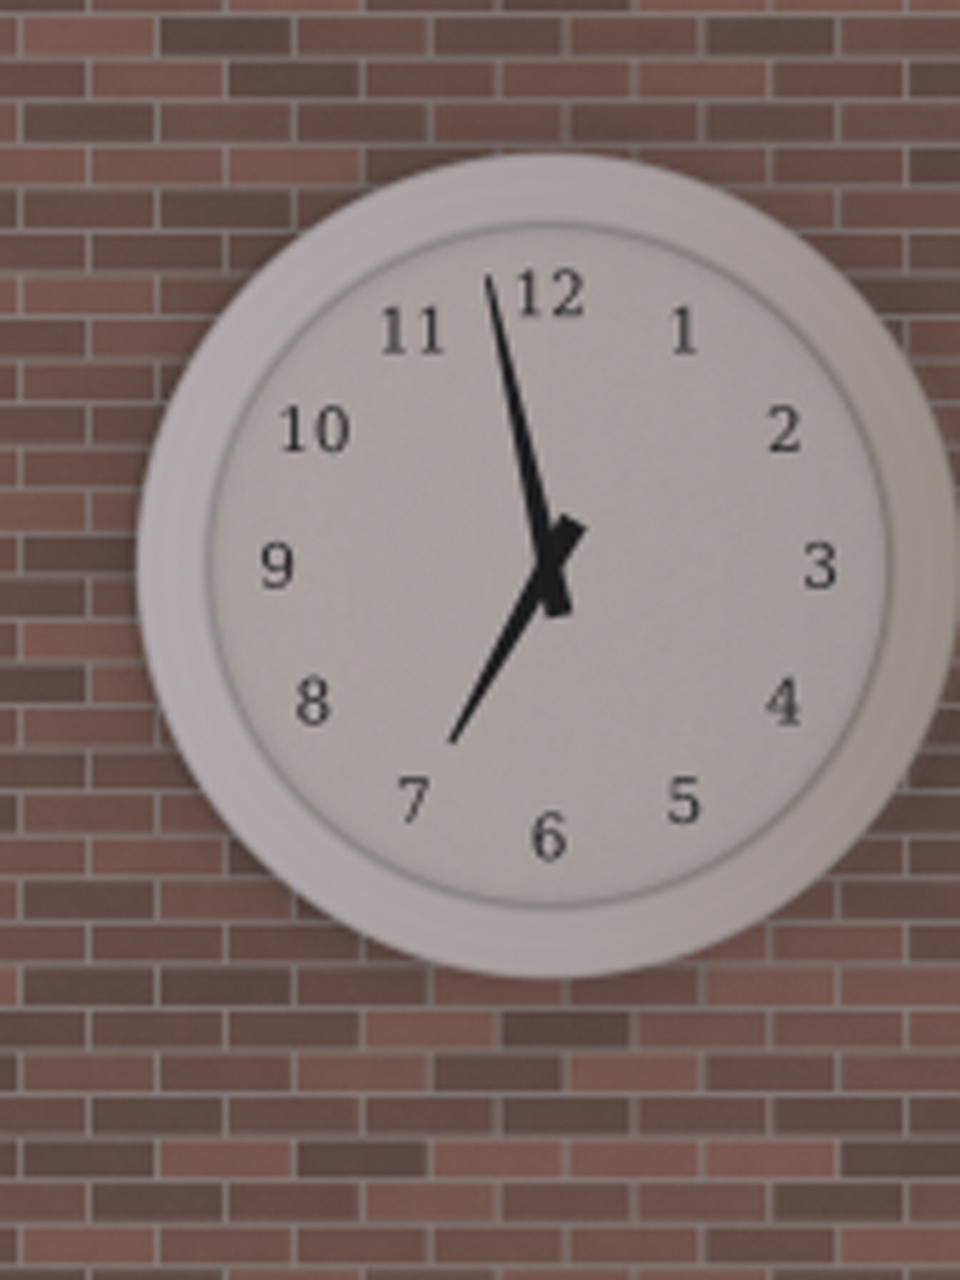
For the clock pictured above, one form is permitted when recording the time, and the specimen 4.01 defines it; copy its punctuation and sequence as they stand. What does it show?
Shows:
6.58
